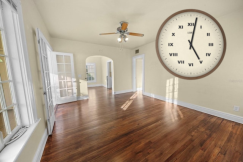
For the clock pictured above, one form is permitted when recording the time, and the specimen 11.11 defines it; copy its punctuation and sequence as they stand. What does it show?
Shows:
5.02
